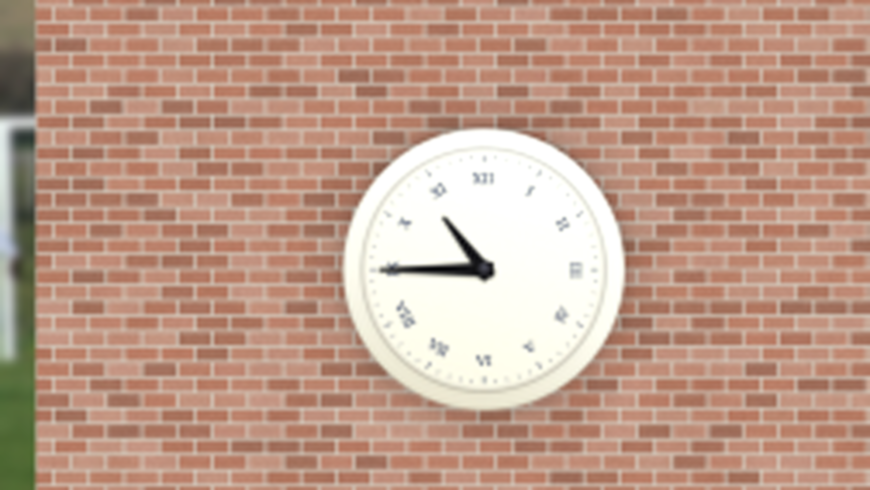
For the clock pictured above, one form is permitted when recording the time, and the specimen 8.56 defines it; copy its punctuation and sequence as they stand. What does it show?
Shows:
10.45
